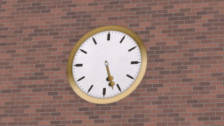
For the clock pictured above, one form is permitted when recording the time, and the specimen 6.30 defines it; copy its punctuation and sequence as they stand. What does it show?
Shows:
5.27
